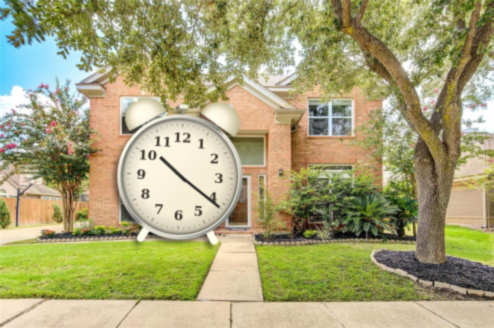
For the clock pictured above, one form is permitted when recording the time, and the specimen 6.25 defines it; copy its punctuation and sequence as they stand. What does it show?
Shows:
10.21
